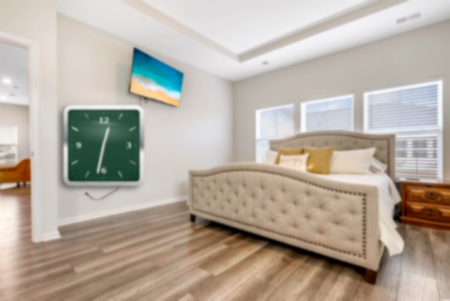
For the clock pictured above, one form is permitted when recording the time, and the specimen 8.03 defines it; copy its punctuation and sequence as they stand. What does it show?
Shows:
12.32
